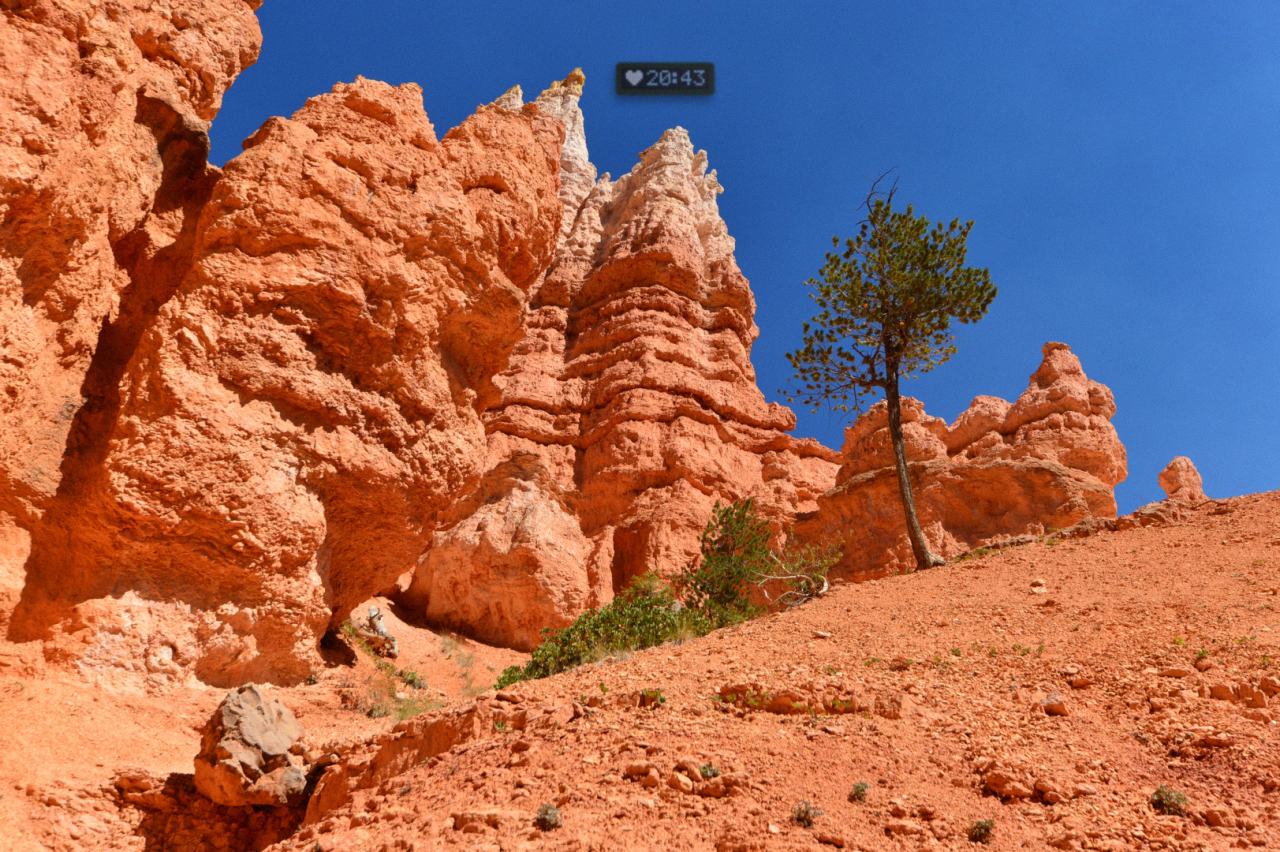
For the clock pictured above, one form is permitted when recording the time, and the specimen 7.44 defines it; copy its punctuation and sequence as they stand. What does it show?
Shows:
20.43
